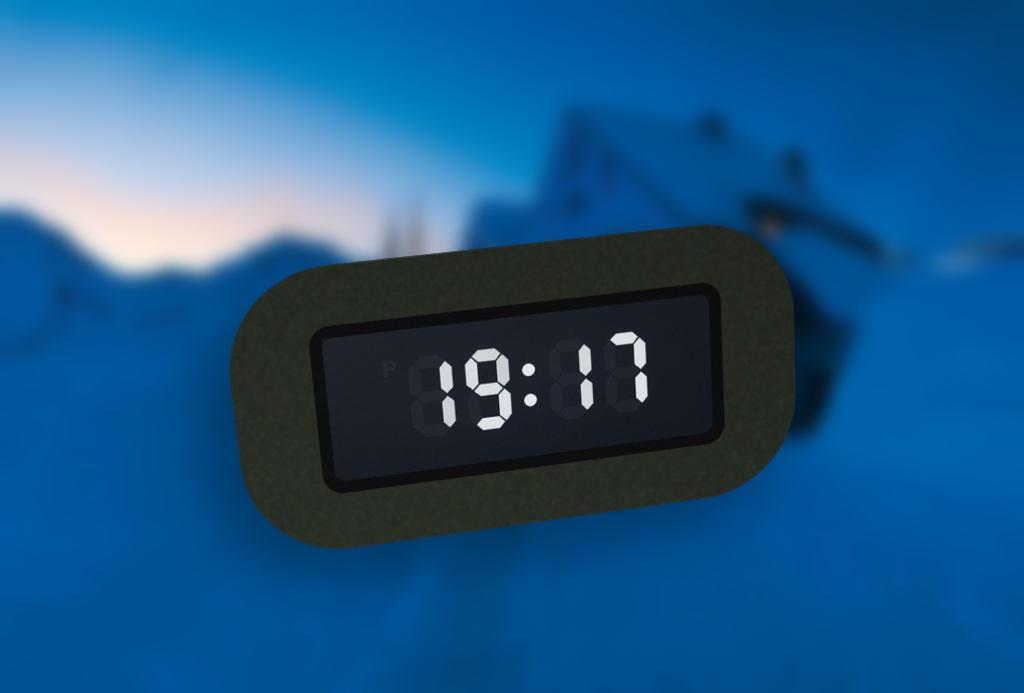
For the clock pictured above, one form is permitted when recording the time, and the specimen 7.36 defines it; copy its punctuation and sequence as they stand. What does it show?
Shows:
19.17
